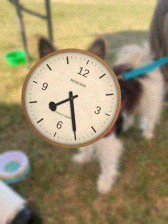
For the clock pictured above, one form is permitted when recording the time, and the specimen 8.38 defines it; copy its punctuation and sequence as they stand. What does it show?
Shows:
7.25
